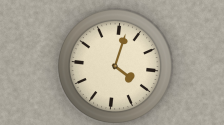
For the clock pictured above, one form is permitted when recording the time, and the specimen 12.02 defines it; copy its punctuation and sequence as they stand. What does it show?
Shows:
4.02
